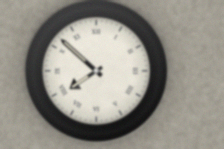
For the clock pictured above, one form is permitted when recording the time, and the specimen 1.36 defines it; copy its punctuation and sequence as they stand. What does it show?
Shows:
7.52
